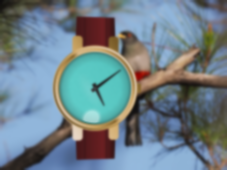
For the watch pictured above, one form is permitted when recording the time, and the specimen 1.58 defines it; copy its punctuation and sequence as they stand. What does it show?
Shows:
5.09
